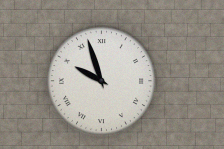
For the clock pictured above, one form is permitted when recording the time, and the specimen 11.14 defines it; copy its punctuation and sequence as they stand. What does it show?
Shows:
9.57
